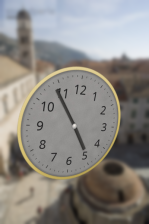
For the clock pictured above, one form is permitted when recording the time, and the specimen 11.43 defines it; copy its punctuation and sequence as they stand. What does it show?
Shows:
4.54
